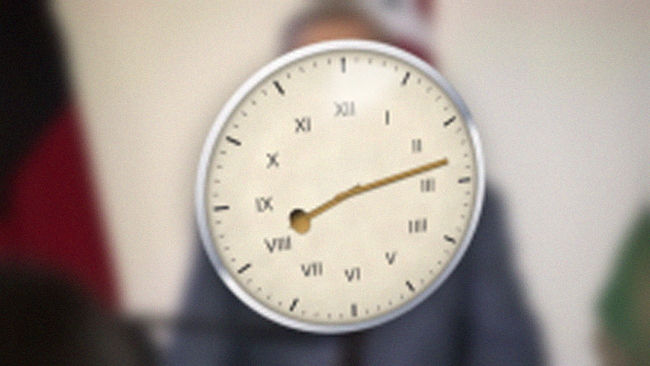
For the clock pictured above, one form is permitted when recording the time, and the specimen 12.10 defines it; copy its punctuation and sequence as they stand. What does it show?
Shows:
8.13
